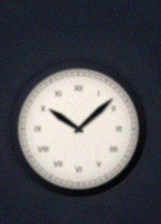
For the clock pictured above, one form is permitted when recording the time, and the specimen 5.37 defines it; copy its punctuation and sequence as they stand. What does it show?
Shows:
10.08
